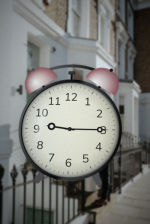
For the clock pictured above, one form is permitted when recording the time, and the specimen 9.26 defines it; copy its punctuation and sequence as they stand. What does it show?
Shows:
9.15
